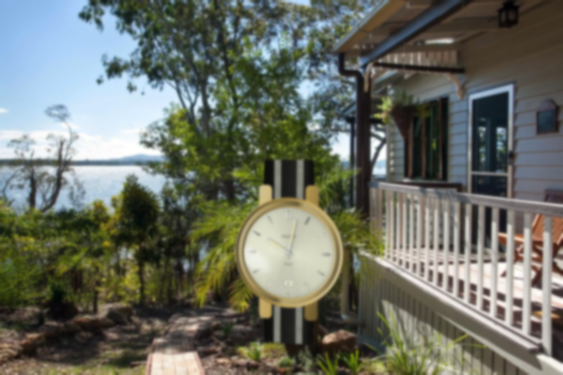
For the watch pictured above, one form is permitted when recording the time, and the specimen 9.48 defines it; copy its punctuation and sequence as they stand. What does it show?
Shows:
10.02
